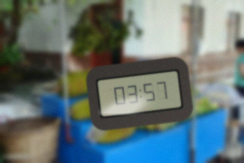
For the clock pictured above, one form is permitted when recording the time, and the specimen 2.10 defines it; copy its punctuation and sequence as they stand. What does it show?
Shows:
3.57
